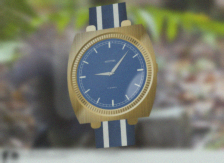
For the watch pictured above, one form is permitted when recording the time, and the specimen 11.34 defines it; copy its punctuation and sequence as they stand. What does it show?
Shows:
9.07
